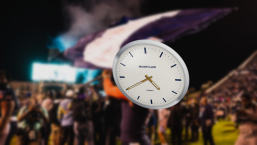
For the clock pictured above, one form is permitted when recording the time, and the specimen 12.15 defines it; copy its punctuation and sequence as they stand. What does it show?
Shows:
4.40
